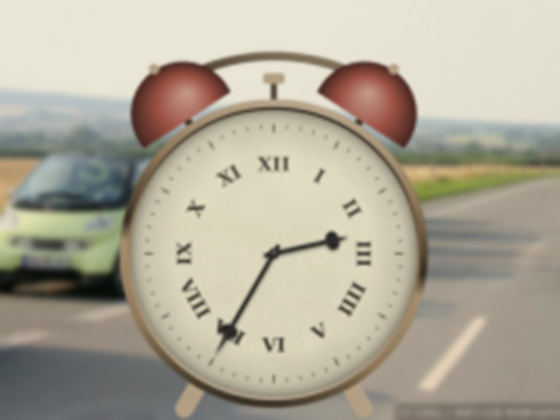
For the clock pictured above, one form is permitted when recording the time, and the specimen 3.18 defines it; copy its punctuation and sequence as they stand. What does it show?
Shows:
2.35
